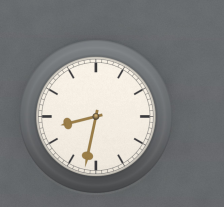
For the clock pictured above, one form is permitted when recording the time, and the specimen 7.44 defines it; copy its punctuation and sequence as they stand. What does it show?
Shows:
8.32
